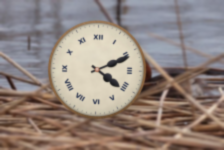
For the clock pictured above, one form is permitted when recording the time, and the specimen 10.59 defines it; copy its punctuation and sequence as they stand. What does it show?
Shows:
4.11
